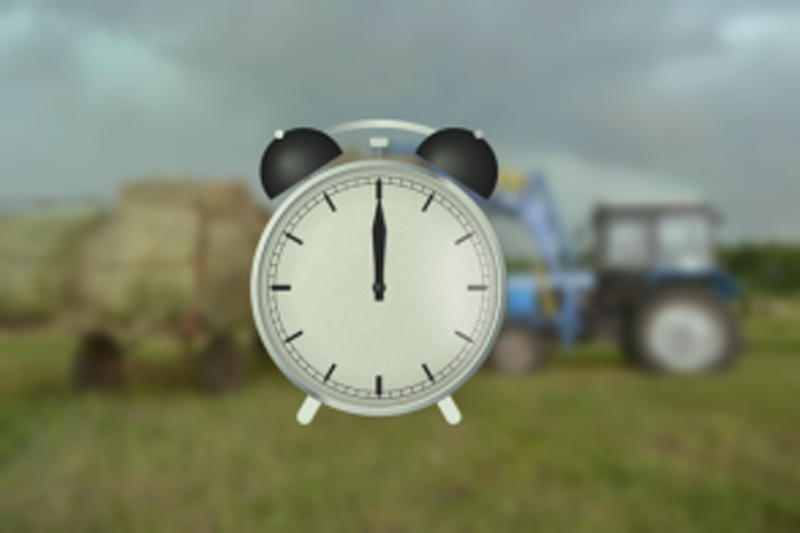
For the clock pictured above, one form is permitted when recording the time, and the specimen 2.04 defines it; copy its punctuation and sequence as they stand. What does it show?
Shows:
12.00
